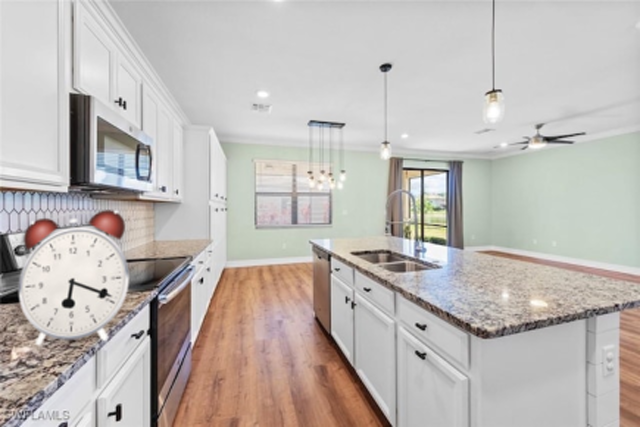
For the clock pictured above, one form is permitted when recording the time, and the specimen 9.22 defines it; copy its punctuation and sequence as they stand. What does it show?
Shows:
6.19
